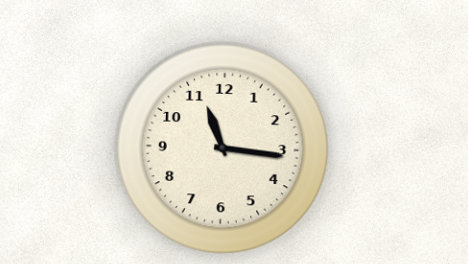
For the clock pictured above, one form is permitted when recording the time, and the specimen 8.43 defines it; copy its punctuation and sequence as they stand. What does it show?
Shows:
11.16
